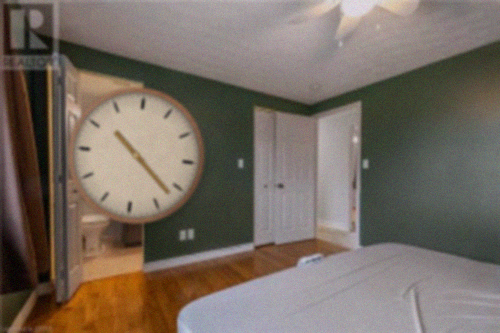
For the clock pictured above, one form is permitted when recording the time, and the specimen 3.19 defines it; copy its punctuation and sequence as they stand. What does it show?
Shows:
10.22
